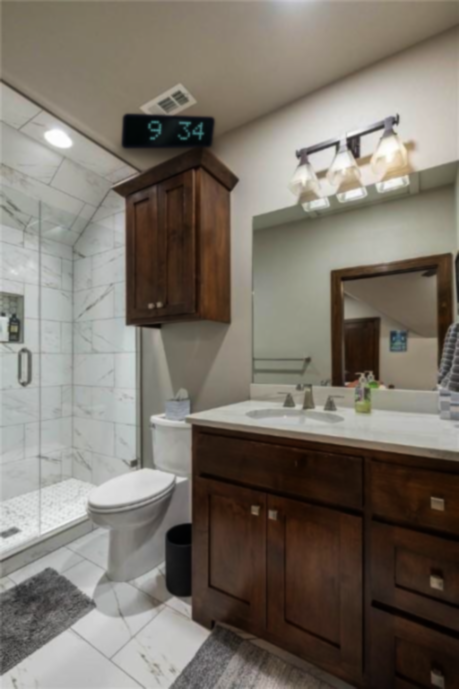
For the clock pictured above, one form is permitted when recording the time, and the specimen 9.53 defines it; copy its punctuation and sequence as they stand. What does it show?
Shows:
9.34
